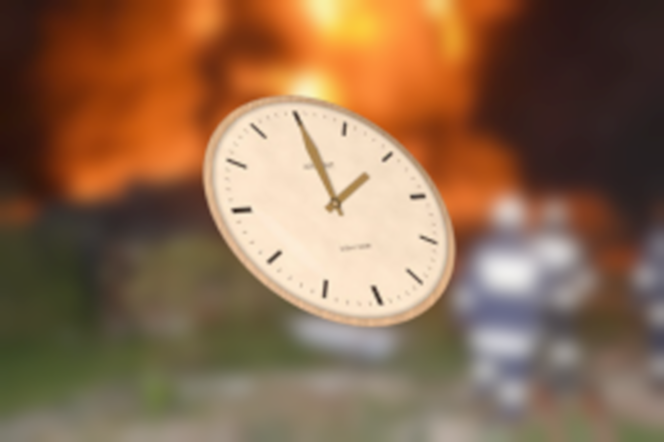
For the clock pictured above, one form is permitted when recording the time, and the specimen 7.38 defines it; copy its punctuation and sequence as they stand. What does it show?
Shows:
2.00
